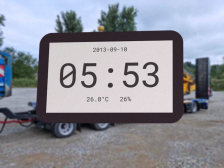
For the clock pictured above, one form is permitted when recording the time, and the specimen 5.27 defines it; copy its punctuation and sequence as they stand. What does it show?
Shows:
5.53
